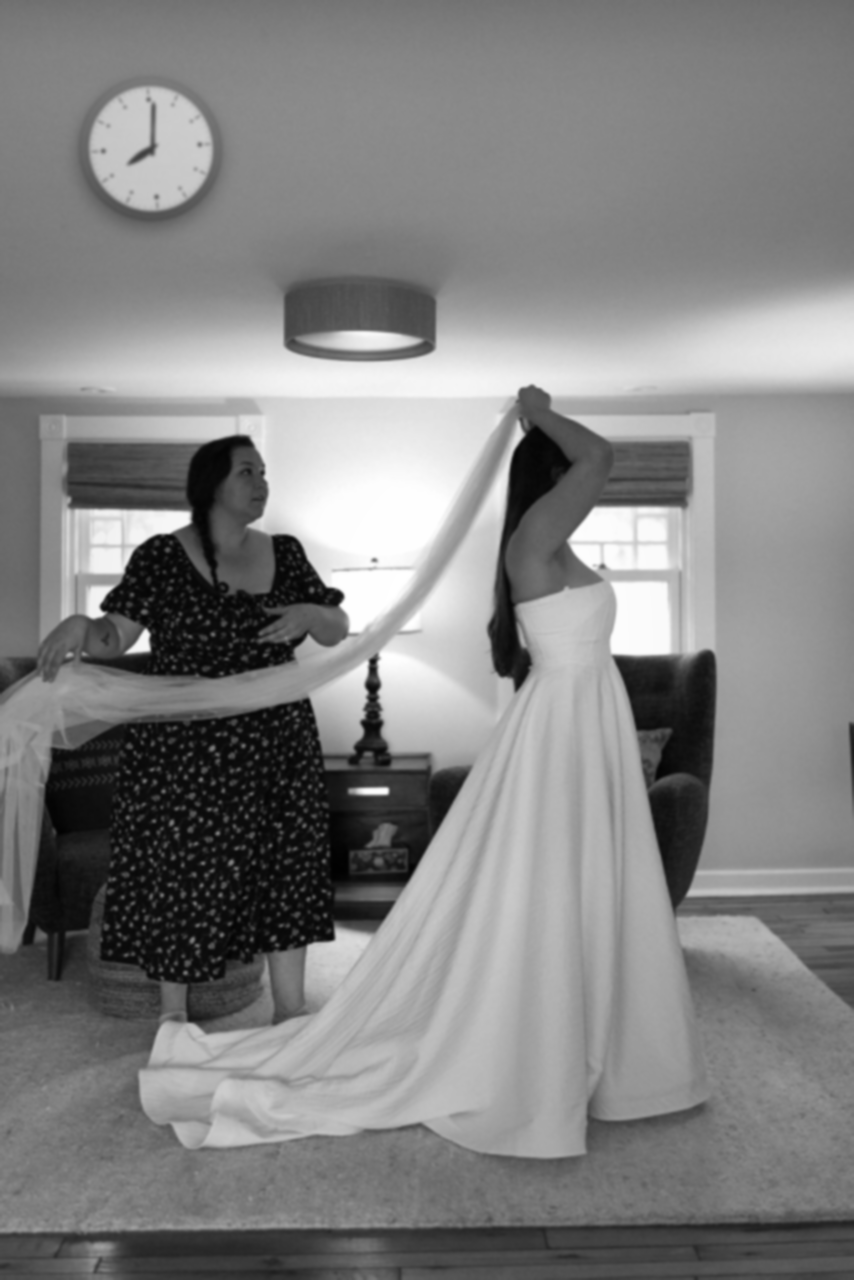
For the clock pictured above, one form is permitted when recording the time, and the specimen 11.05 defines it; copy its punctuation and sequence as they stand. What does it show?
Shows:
8.01
